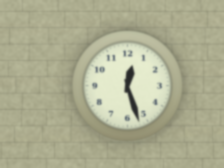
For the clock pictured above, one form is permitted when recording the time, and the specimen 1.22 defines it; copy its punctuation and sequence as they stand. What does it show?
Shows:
12.27
